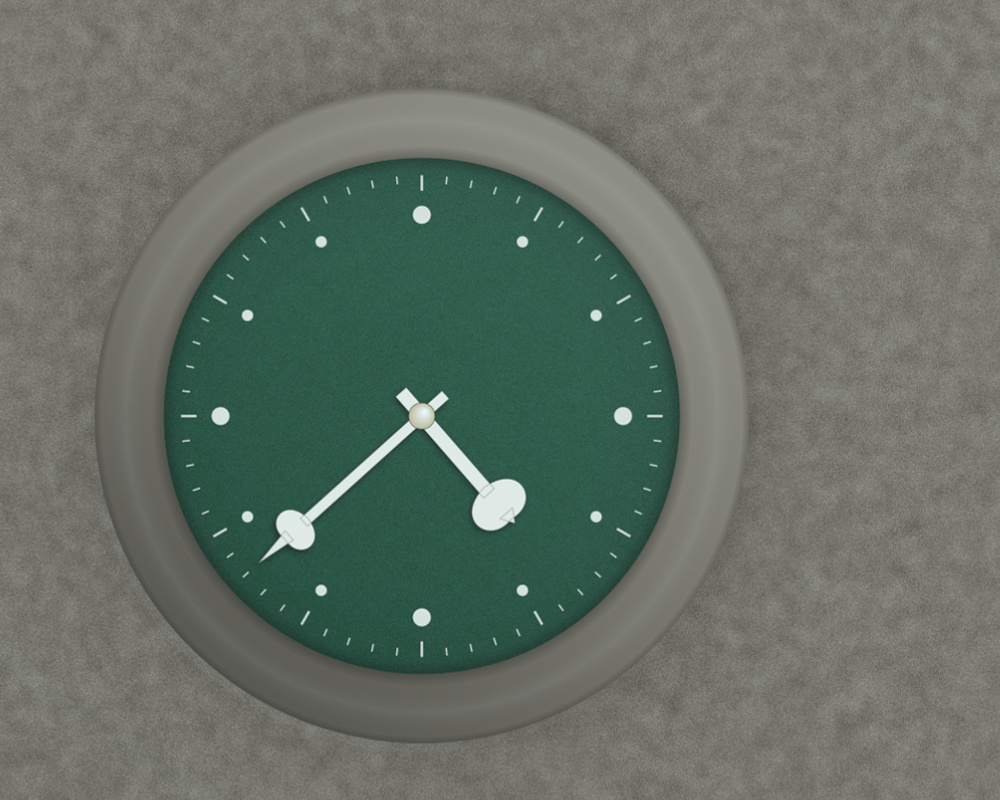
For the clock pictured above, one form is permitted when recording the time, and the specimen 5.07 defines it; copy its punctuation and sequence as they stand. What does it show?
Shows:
4.38
